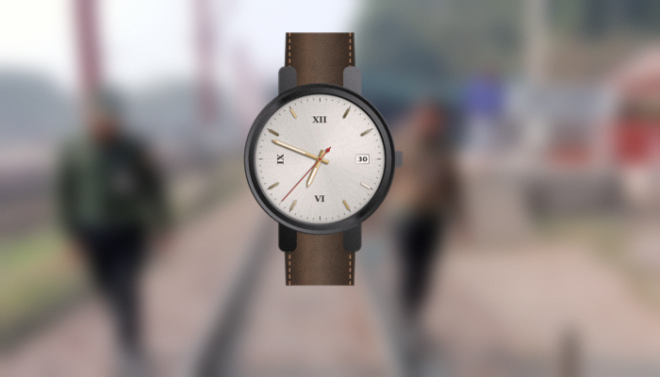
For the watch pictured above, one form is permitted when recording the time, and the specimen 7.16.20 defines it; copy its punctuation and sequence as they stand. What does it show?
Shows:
6.48.37
